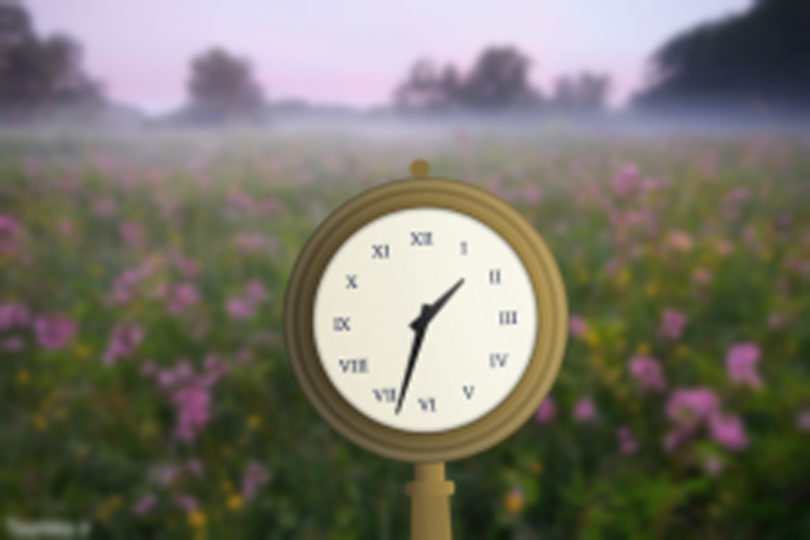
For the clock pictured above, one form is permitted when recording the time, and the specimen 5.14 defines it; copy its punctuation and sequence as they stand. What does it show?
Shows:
1.33
